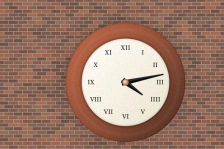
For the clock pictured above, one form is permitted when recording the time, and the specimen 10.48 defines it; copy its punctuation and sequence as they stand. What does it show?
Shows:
4.13
